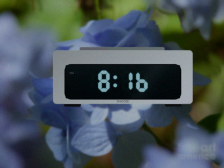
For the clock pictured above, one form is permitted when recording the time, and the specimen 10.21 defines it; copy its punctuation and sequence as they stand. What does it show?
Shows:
8.16
